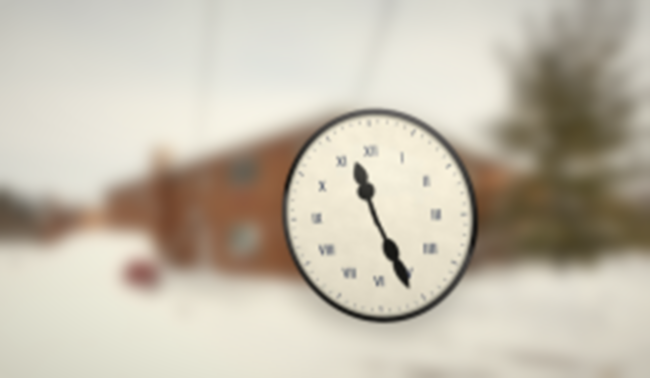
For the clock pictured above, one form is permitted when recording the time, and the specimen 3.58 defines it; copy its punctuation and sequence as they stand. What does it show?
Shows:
11.26
